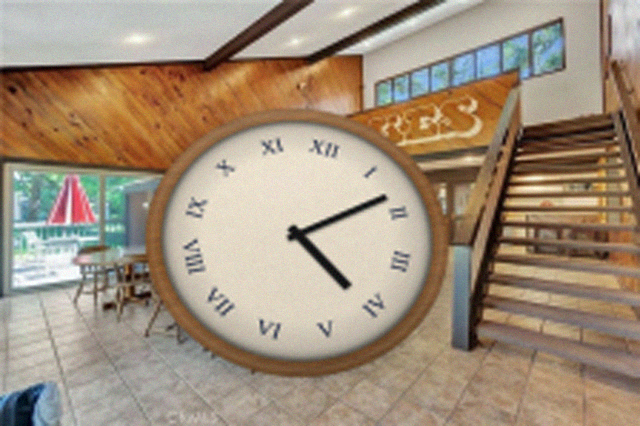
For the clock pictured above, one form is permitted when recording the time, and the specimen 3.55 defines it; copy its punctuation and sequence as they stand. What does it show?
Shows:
4.08
